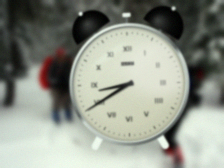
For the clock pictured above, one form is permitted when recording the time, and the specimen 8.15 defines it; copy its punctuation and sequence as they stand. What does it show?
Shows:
8.40
